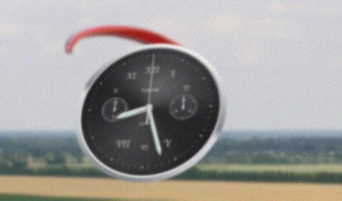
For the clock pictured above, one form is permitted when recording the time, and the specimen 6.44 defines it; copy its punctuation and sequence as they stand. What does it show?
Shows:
8.27
